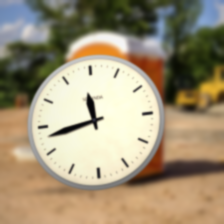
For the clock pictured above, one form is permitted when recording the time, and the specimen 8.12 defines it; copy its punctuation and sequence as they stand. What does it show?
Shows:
11.43
